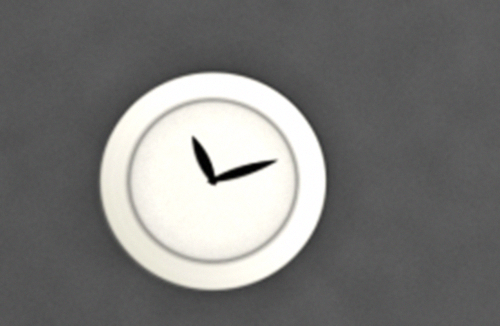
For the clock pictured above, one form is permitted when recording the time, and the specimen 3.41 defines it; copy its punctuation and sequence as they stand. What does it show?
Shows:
11.12
